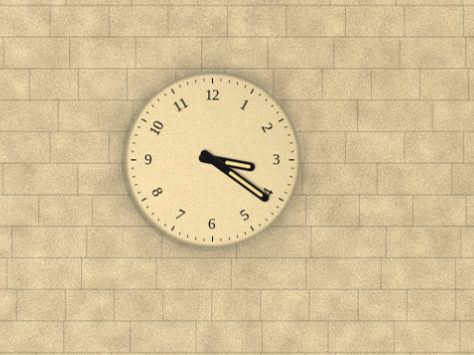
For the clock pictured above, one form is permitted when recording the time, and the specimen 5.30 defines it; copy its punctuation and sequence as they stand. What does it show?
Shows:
3.21
